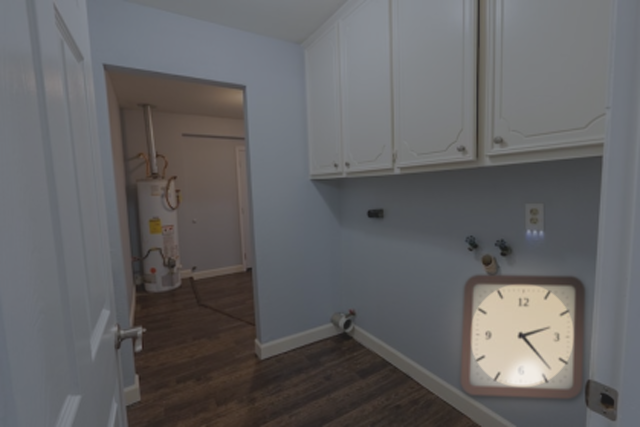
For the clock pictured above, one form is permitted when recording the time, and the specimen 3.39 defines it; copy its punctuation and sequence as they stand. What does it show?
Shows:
2.23
